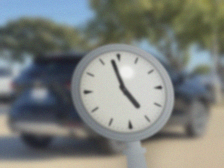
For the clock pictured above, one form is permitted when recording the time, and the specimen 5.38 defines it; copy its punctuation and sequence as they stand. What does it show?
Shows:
4.58
